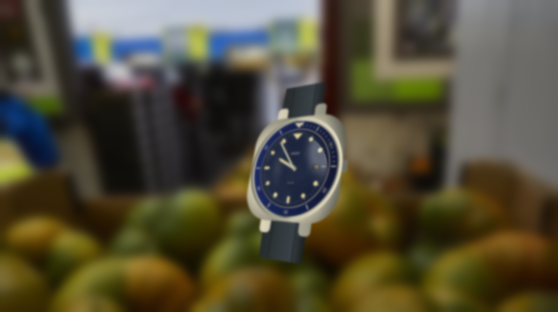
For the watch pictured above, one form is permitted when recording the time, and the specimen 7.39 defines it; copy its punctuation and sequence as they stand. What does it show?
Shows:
9.54
